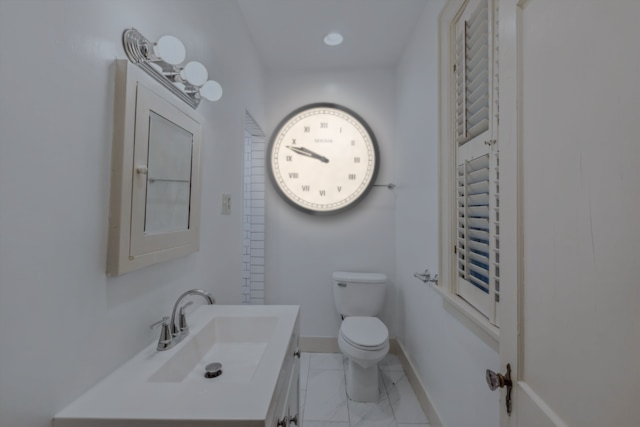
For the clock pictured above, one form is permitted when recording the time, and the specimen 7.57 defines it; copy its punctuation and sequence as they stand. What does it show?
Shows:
9.48
